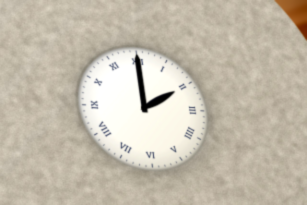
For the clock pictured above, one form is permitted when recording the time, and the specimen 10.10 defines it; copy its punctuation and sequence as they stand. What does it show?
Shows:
2.00
